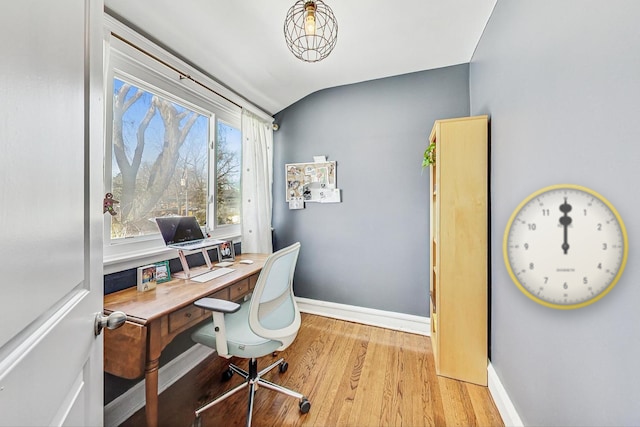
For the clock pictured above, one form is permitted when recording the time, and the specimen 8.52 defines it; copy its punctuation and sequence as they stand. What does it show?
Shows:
12.00
